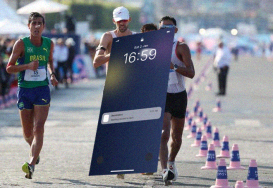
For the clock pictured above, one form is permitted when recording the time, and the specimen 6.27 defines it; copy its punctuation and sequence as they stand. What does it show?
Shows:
16.59
